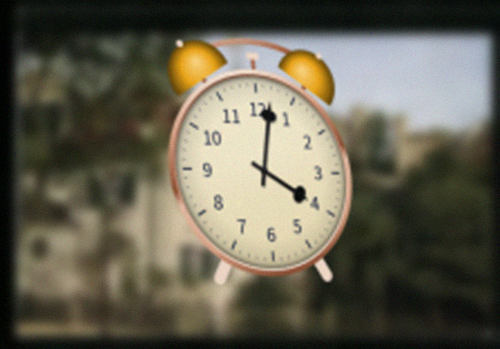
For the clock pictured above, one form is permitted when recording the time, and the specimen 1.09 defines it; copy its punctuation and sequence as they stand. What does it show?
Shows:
4.02
